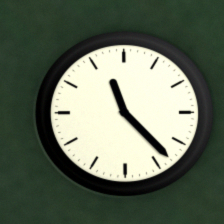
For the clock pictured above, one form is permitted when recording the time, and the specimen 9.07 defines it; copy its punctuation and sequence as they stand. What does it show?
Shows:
11.23
